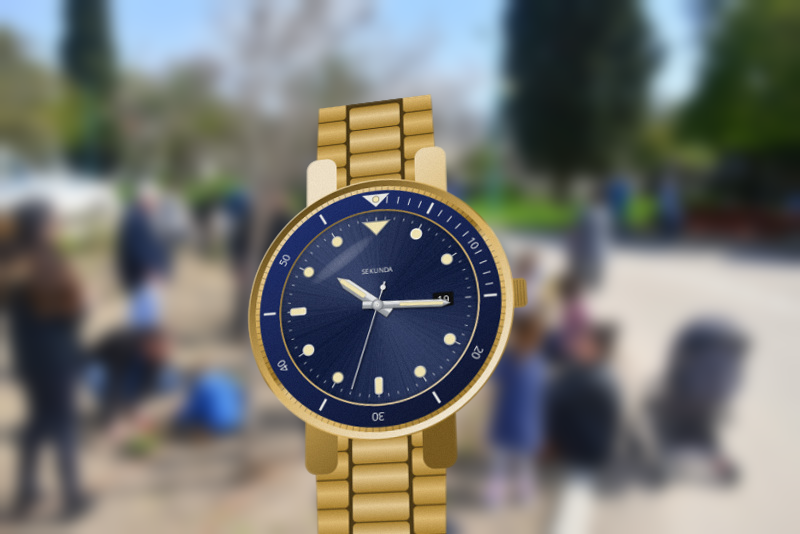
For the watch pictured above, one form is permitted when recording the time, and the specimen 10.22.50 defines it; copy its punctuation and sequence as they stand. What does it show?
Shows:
10.15.33
